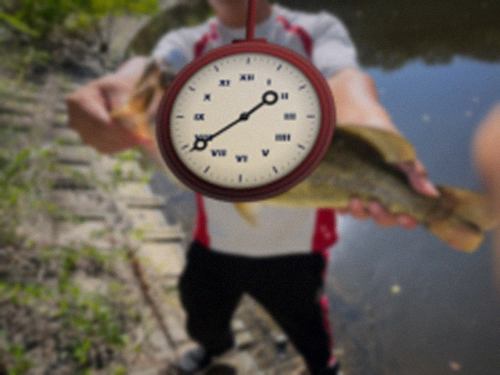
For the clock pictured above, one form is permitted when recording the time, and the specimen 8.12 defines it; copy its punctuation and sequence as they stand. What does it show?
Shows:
1.39
